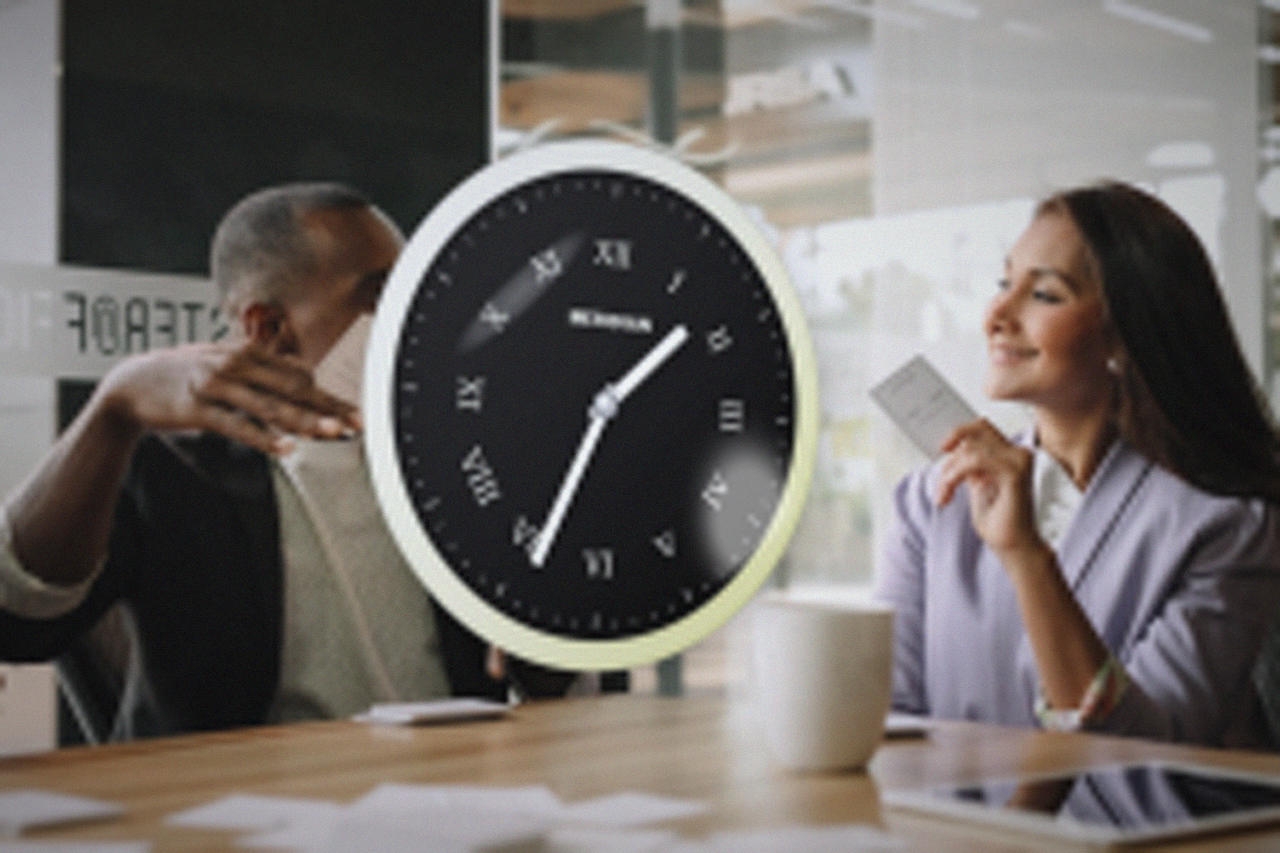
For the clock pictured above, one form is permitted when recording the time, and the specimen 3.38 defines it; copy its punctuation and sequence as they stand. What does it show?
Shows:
1.34
